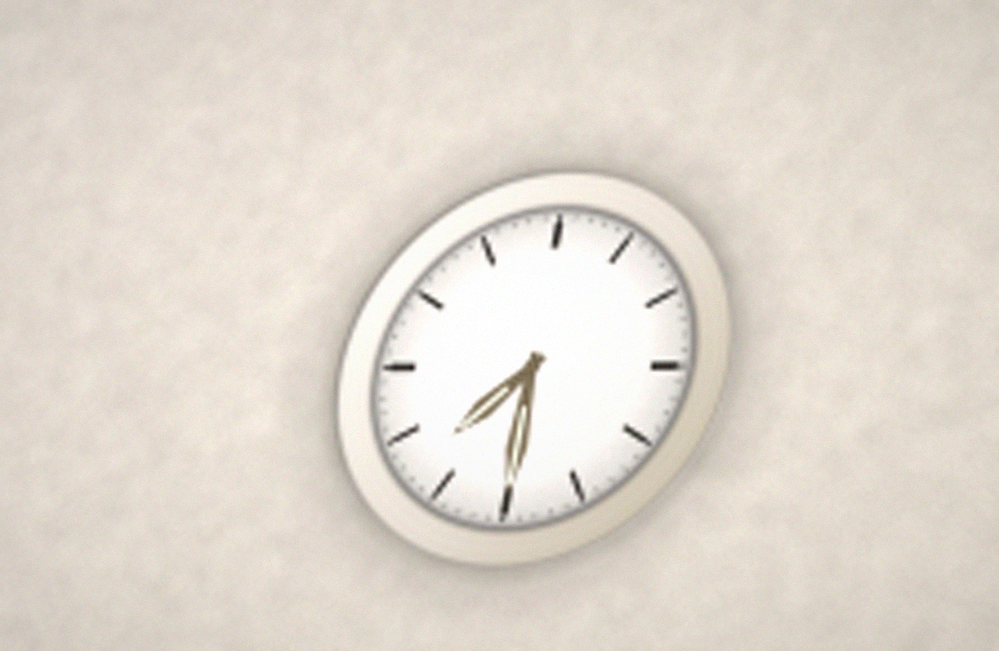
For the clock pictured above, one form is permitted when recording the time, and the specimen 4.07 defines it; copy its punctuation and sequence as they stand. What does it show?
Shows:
7.30
